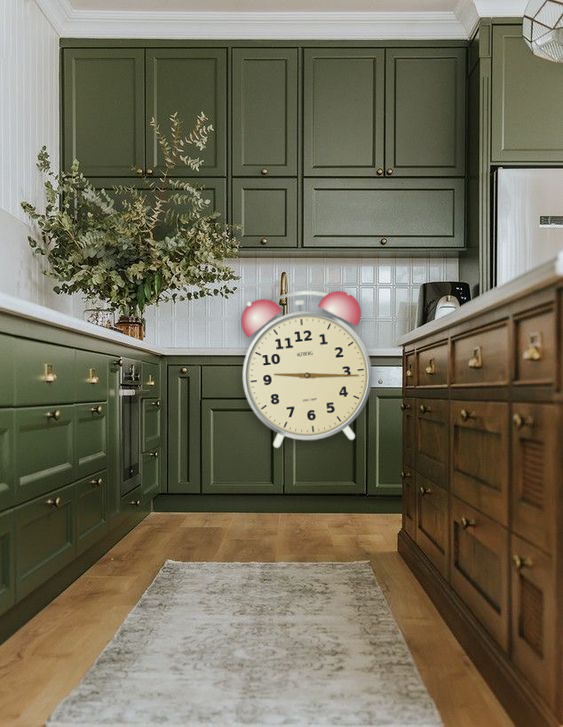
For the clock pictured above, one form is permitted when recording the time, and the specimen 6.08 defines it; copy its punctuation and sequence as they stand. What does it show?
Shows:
9.16
